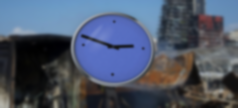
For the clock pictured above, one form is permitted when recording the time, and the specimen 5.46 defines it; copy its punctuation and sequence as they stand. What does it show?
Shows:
2.48
